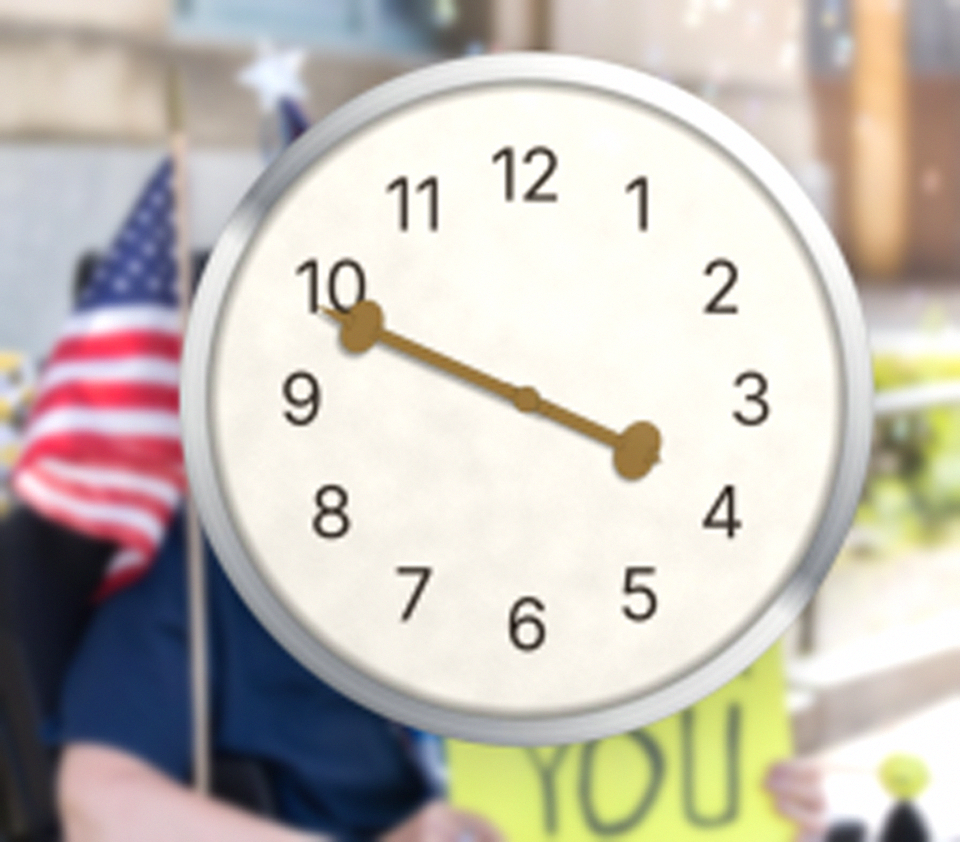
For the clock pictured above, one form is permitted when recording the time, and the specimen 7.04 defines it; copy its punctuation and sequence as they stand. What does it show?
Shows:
3.49
